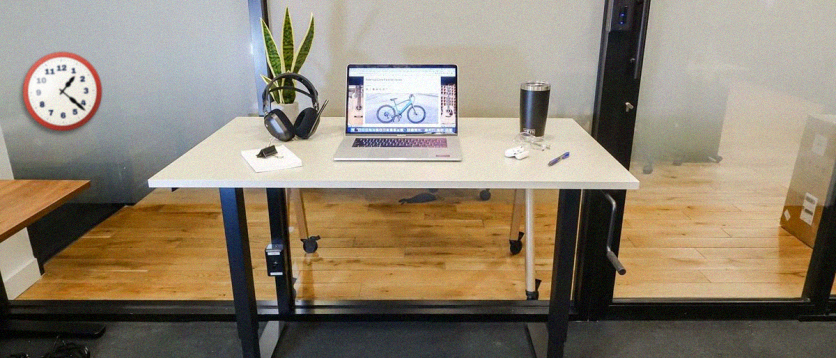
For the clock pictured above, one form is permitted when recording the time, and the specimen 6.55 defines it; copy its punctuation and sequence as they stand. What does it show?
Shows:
1.22
